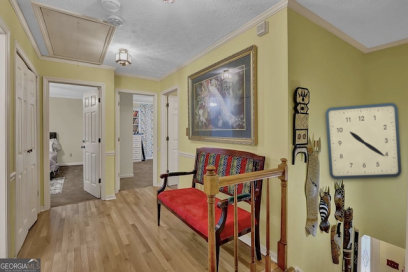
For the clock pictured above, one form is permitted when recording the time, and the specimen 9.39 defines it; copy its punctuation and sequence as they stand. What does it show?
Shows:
10.21
